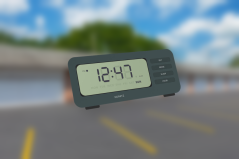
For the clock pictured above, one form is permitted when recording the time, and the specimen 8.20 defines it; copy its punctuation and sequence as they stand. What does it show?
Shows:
12.47
